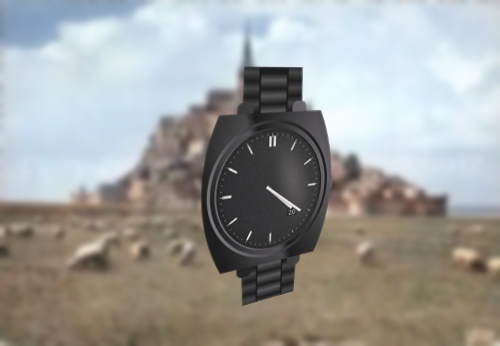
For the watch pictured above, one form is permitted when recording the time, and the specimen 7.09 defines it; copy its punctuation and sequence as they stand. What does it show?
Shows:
4.21
